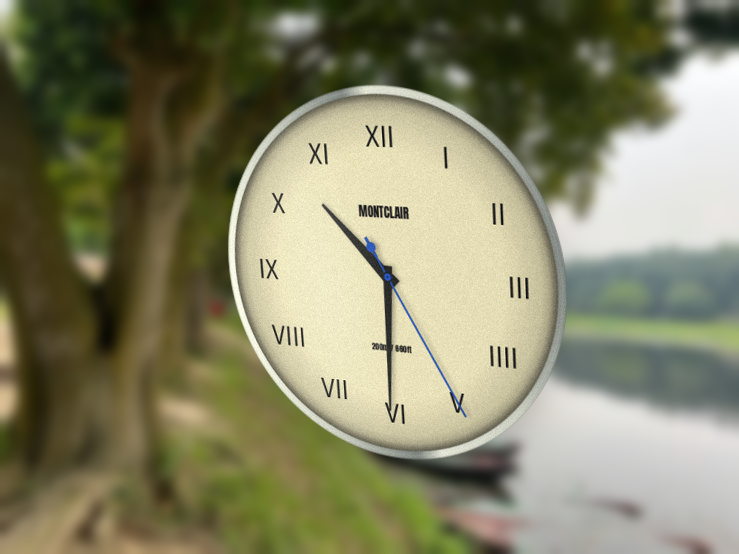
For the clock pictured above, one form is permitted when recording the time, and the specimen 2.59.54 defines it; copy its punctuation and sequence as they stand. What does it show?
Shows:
10.30.25
